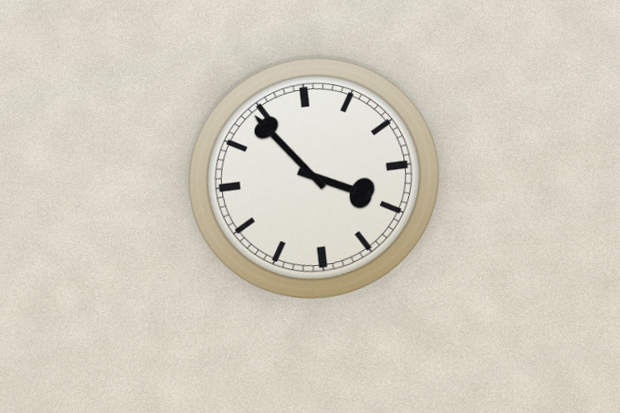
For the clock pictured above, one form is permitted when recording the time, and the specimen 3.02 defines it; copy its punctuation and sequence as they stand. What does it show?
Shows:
3.54
